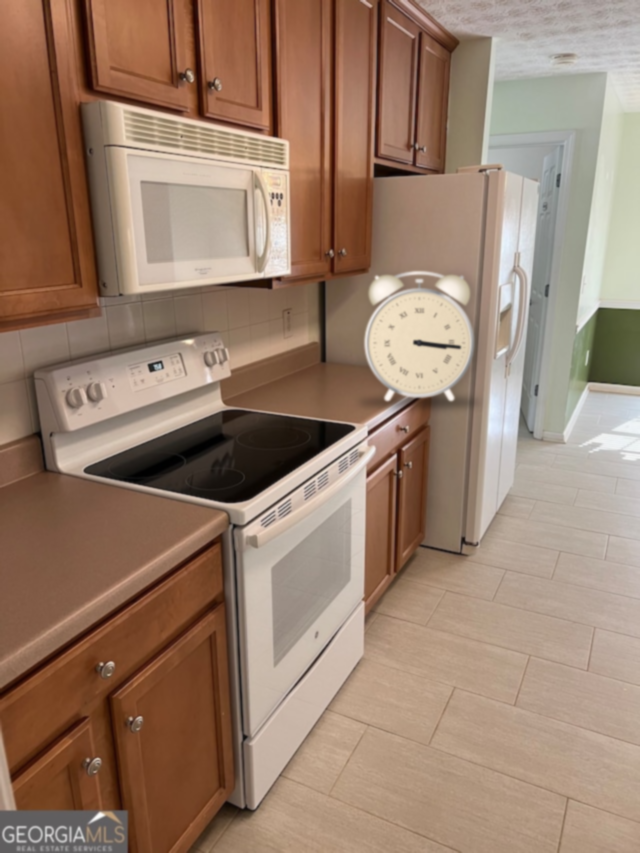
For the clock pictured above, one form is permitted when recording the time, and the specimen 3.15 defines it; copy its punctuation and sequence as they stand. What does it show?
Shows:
3.16
